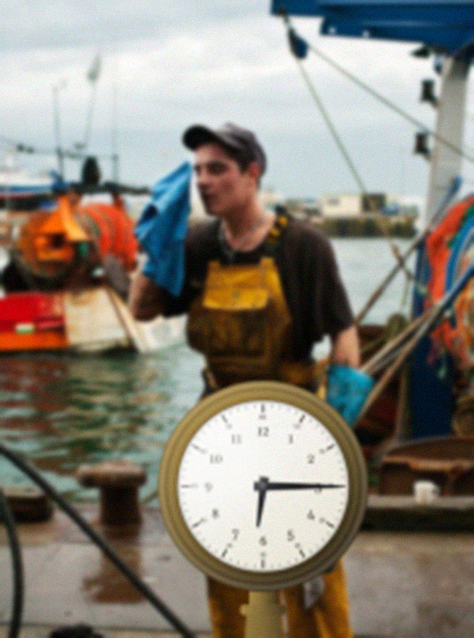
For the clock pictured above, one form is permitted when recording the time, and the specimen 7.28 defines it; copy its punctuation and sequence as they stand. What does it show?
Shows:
6.15
